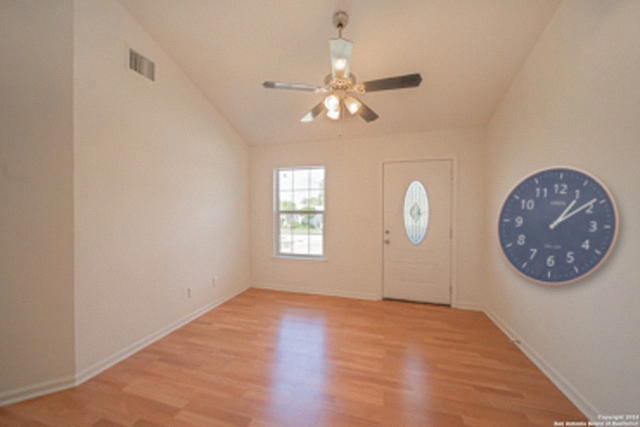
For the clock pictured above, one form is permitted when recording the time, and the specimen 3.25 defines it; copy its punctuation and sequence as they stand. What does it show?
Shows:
1.09
